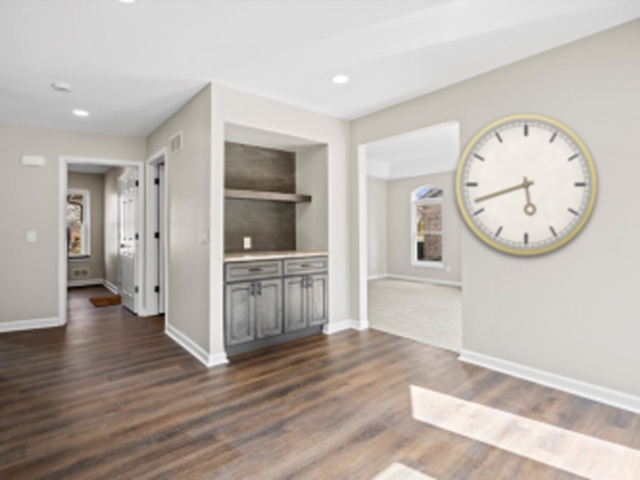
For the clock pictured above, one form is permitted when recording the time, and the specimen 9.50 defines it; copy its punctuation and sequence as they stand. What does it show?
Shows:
5.42
